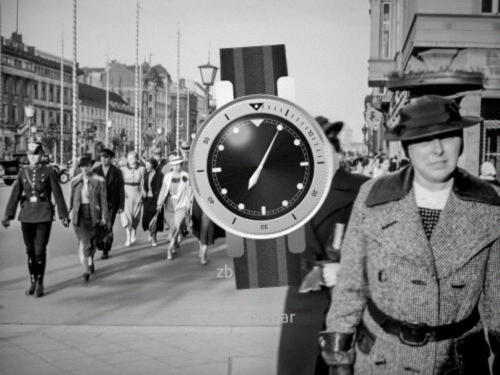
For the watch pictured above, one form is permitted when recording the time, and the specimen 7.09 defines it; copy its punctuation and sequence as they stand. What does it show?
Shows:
7.05
